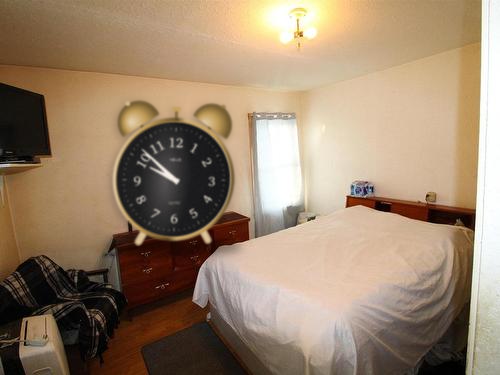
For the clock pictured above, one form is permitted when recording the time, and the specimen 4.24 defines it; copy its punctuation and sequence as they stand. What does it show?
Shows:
9.52
